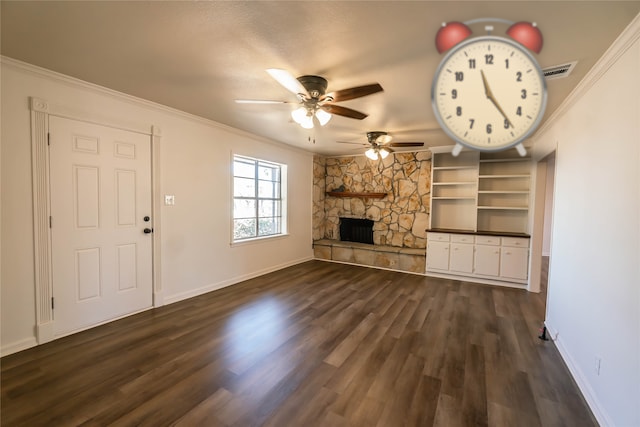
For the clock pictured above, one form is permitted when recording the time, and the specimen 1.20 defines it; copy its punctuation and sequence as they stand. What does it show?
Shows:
11.24
